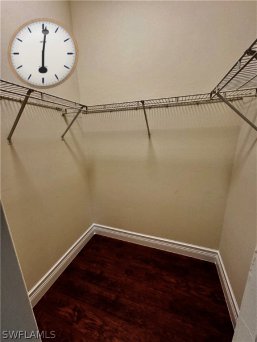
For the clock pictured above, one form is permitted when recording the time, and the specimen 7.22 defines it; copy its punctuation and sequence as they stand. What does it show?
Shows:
6.01
